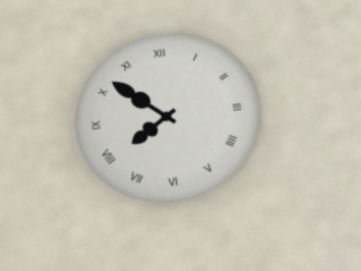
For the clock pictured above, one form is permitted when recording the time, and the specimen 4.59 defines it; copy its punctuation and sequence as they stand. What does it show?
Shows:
7.52
